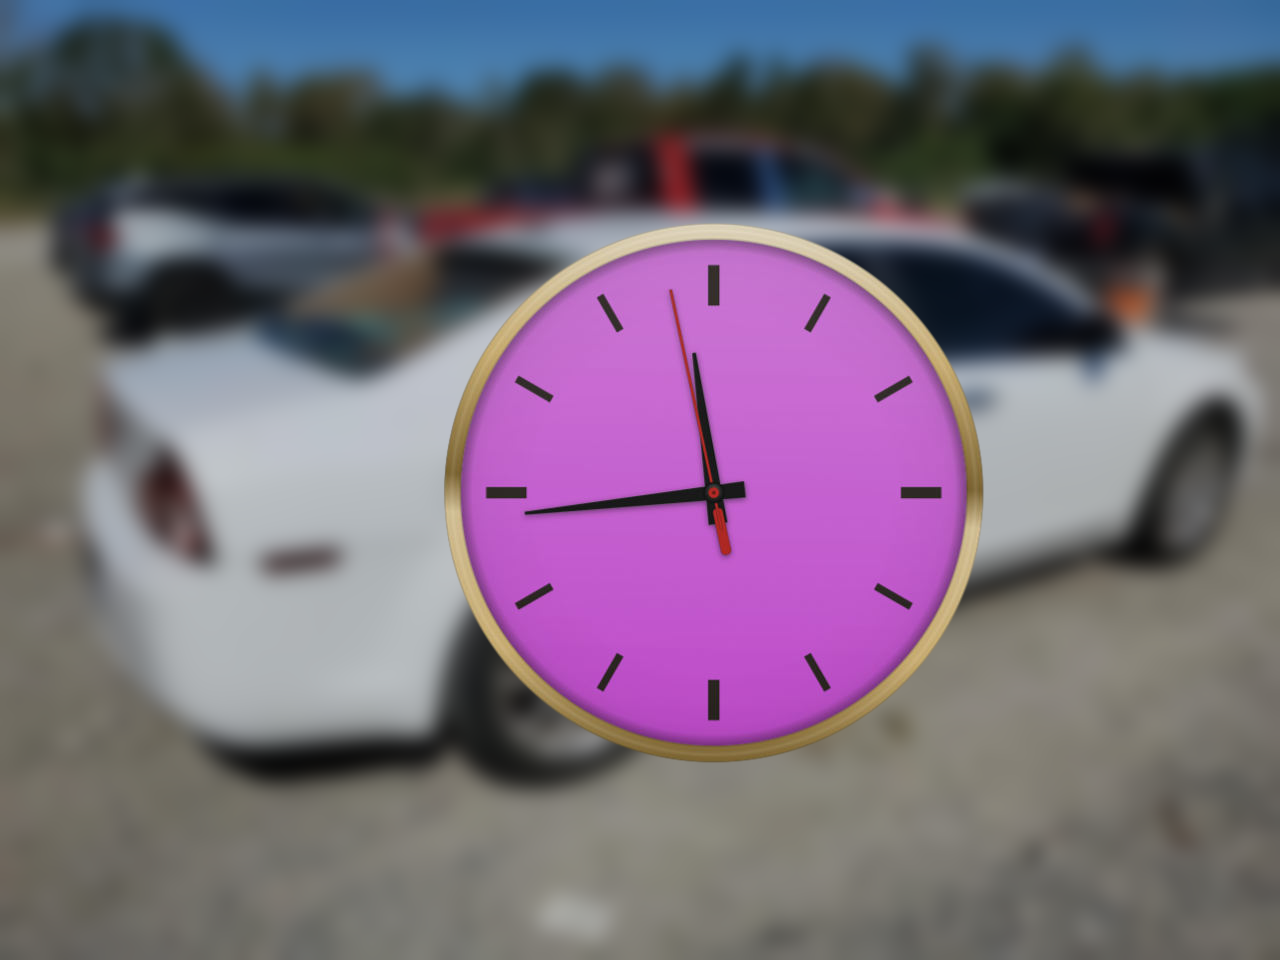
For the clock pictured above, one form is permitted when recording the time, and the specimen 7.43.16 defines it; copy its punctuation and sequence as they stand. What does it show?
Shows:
11.43.58
